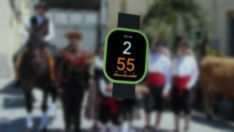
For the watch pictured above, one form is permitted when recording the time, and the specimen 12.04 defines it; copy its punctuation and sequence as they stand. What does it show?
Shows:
2.55
